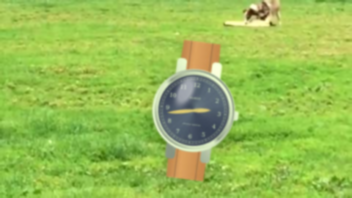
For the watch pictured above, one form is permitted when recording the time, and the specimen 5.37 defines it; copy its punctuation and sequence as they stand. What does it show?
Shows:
2.43
